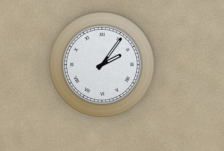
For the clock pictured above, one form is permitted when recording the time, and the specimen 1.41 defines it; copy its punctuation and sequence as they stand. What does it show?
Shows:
2.06
